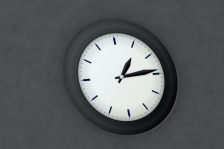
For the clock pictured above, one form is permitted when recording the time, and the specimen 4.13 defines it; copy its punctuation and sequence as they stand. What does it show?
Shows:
1.14
